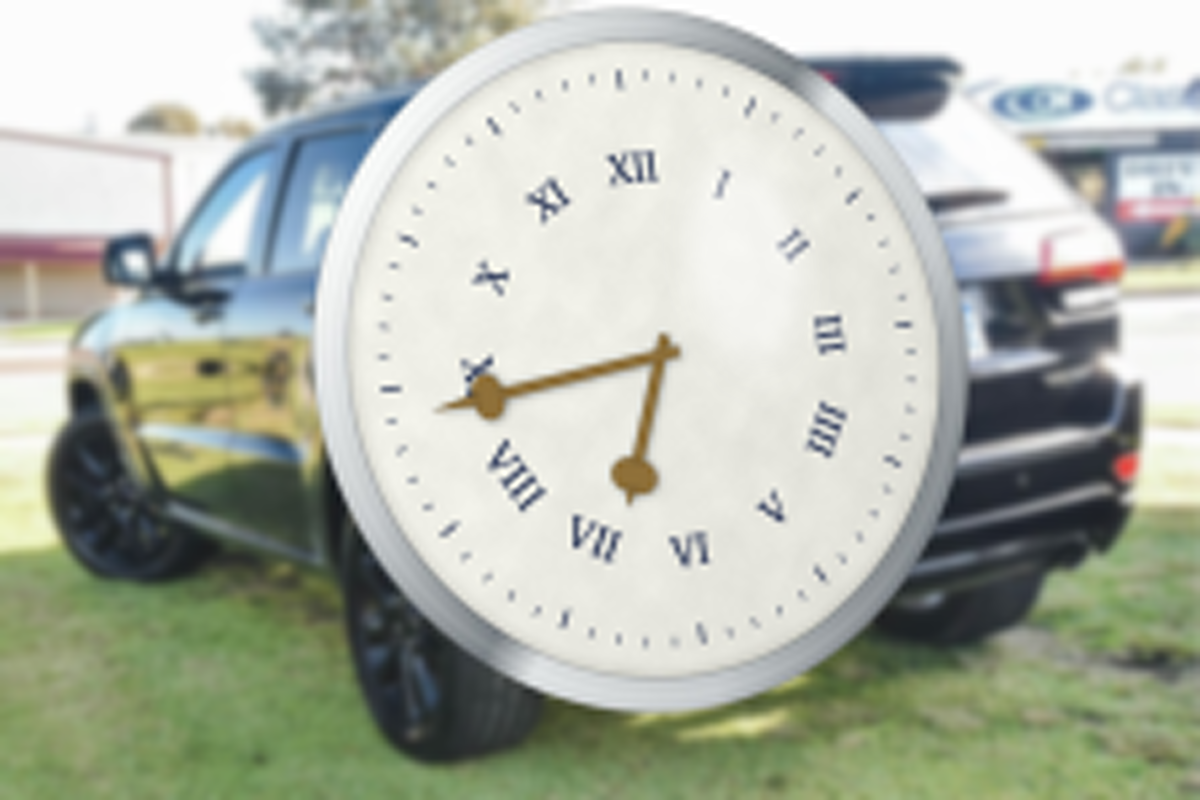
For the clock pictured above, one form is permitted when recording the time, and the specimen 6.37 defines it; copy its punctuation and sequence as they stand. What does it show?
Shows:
6.44
